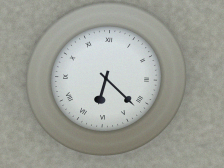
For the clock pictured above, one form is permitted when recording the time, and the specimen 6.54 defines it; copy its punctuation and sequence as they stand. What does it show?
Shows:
6.22
